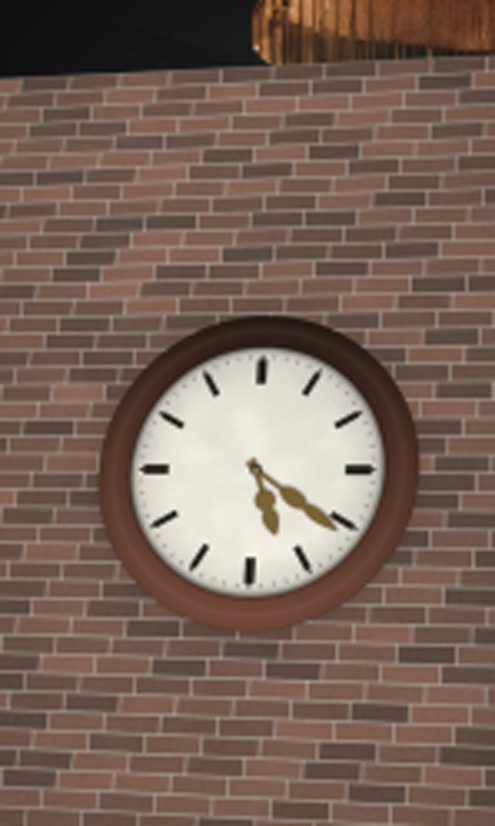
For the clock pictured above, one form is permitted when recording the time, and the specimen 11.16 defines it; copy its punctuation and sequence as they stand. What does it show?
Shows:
5.21
